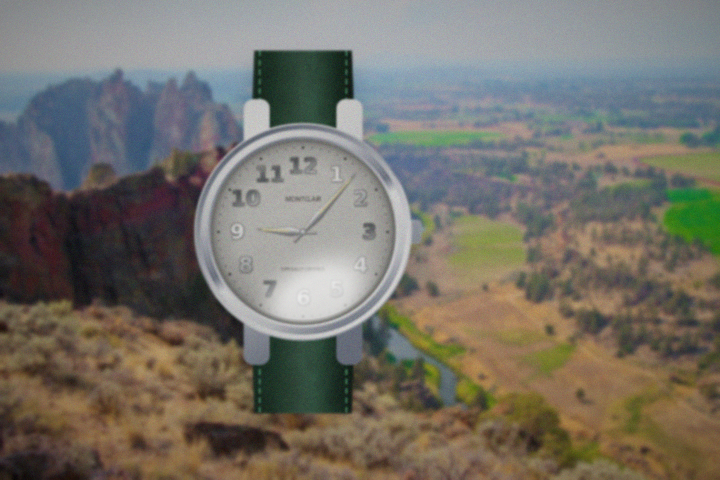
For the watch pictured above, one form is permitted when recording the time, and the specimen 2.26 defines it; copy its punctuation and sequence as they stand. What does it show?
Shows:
9.07
